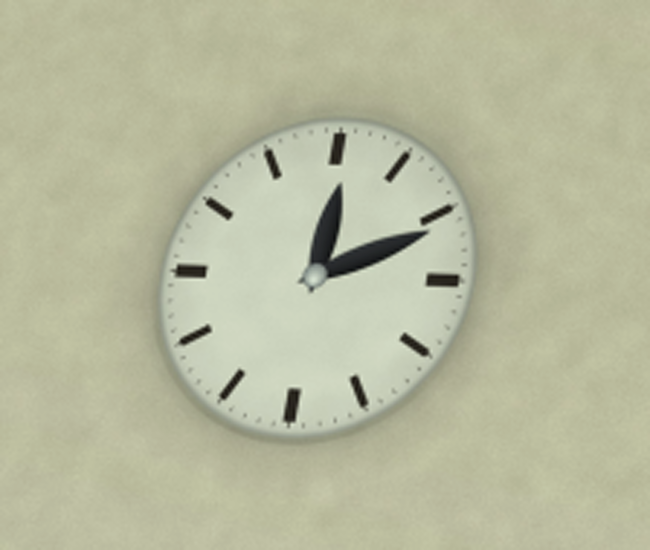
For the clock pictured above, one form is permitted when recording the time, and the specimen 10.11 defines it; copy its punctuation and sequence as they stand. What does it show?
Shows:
12.11
